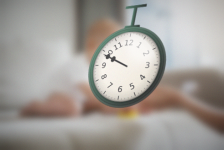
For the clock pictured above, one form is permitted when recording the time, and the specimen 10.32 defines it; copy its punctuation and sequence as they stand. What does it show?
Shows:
9.49
